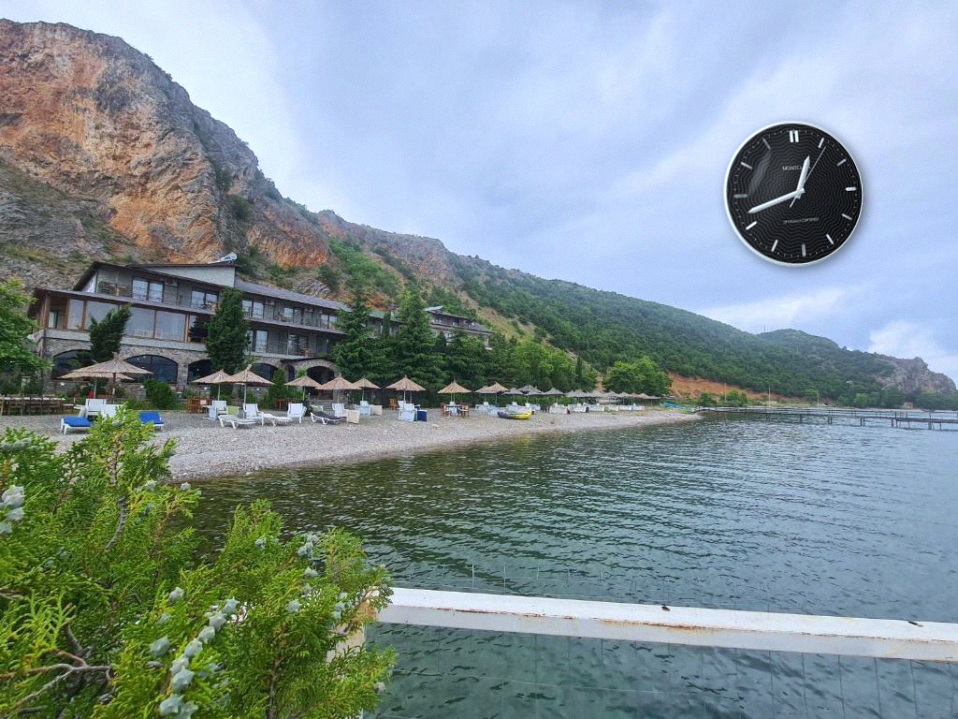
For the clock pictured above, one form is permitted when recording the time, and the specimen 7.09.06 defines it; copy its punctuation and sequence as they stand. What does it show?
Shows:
12.42.06
